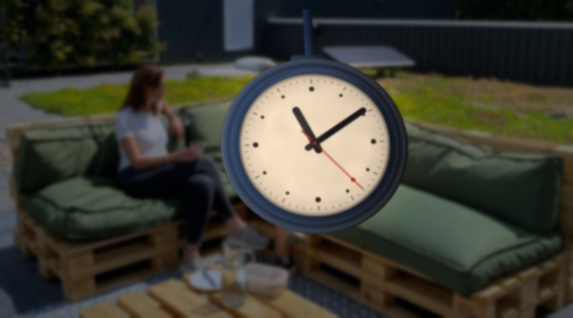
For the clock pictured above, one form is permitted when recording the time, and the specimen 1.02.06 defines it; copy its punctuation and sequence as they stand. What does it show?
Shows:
11.09.23
